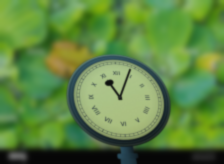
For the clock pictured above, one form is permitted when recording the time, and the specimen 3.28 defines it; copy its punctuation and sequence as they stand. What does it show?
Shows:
11.04
